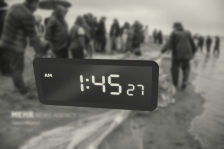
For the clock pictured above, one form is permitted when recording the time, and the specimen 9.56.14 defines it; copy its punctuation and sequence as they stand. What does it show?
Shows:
1.45.27
